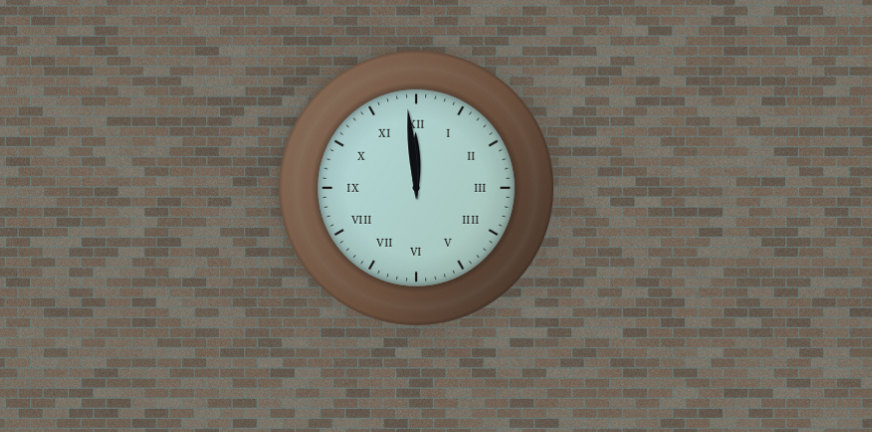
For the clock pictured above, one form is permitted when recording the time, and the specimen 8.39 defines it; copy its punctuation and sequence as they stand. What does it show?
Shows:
11.59
